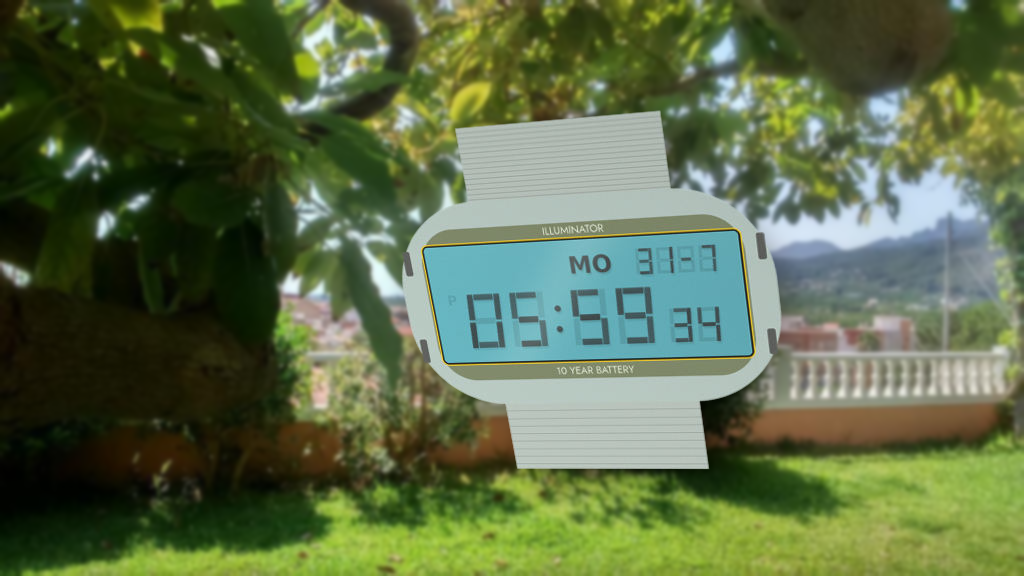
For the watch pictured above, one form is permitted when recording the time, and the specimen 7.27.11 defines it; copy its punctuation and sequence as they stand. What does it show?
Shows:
5.59.34
